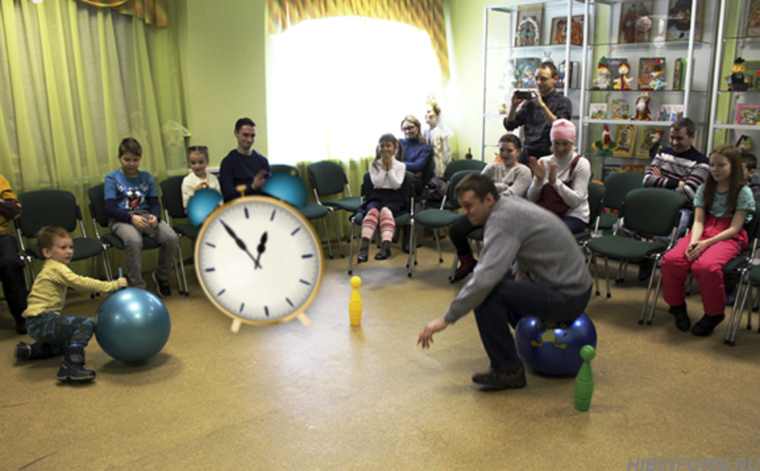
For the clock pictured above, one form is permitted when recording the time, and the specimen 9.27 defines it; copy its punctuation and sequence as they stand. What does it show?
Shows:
12.55
